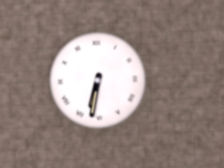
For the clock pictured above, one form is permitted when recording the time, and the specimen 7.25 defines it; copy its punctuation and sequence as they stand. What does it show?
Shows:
6.32
